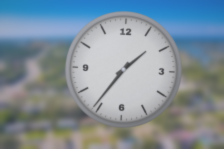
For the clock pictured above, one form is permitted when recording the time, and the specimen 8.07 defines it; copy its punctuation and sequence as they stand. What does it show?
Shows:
1.36
